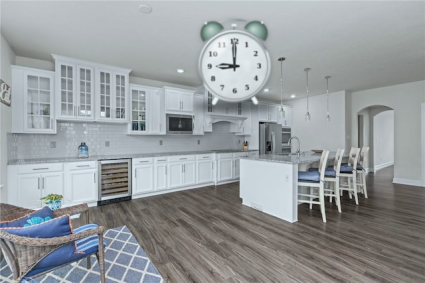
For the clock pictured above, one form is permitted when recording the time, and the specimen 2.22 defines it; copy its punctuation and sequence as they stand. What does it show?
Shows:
9.00
